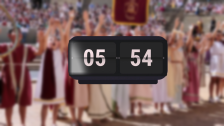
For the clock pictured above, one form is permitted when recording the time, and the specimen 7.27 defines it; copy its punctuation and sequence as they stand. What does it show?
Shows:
5.54
